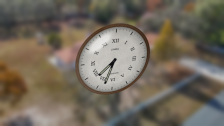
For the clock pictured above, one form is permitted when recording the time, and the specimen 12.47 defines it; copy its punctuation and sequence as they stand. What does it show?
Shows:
7.33
